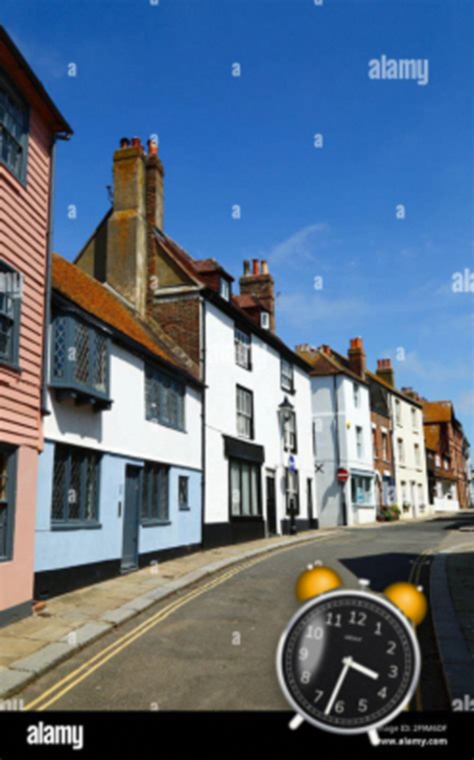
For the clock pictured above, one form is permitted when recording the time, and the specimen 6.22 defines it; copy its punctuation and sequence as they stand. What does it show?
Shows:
3.32
